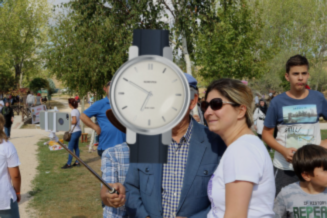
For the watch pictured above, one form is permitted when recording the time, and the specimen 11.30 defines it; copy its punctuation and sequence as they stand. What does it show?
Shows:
6.50
